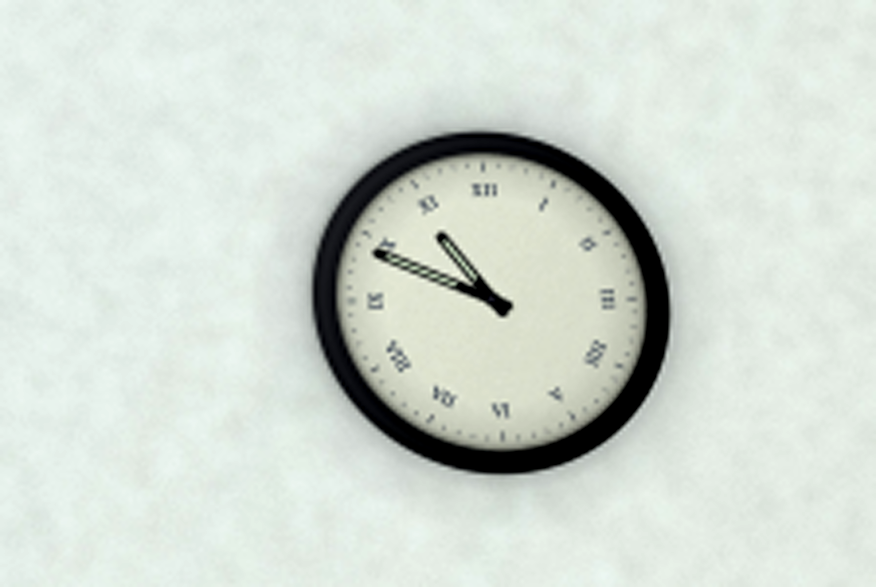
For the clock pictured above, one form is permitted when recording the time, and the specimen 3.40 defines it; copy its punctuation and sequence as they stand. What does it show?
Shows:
10.49
